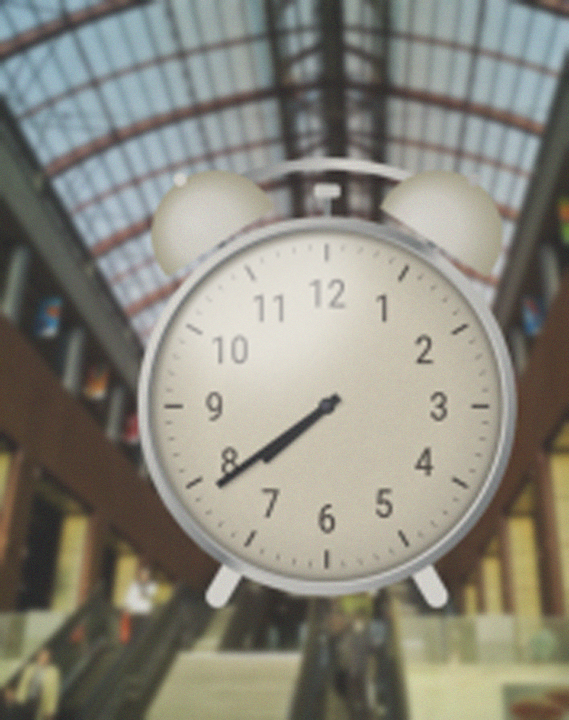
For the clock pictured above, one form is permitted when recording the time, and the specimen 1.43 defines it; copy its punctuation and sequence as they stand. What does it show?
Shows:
7.39
